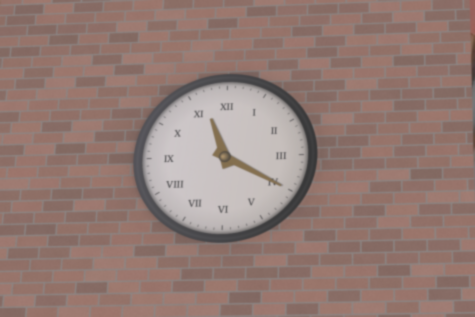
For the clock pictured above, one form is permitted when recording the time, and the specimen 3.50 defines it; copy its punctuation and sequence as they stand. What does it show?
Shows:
11.20
